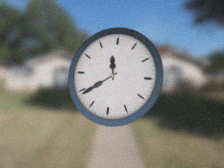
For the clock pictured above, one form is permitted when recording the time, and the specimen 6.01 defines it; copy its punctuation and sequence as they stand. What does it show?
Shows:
11.39
